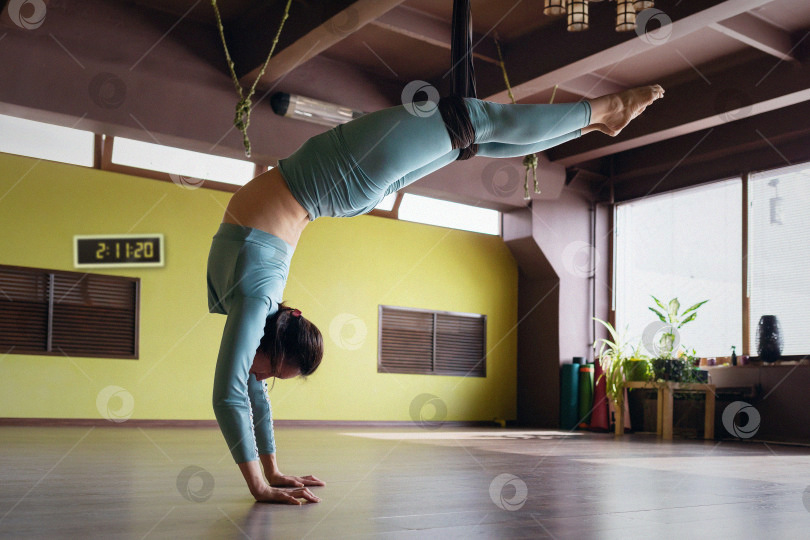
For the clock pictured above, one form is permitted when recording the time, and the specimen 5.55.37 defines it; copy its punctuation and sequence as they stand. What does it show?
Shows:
2.11.20
